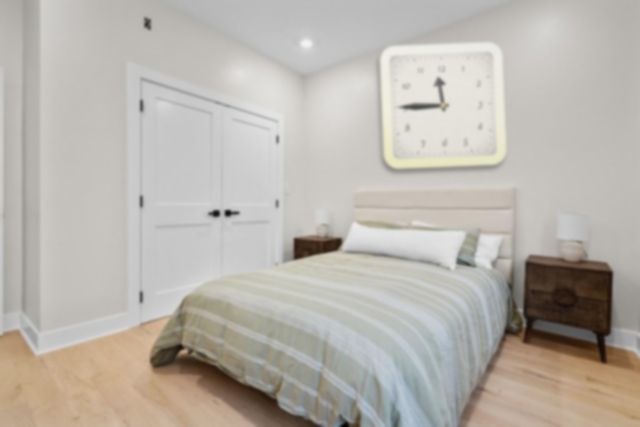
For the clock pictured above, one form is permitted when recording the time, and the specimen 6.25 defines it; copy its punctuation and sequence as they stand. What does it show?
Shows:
11.45
